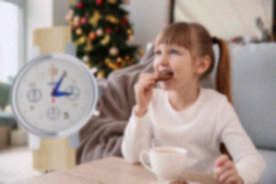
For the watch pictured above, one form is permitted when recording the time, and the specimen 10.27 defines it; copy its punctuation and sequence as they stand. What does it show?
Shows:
3.05
